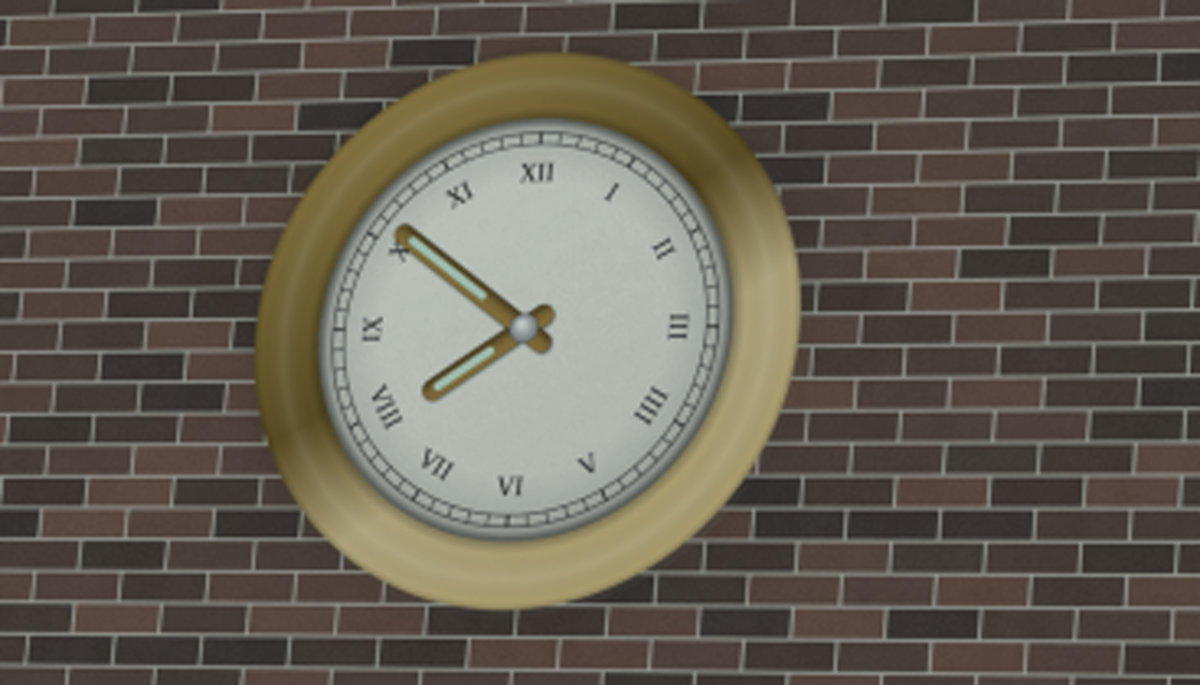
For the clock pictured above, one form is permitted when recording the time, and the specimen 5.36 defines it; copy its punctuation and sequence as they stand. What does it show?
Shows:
7.51
